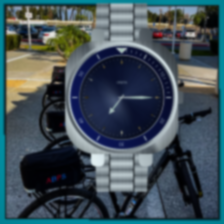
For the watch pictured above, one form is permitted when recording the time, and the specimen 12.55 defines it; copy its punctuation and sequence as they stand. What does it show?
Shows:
7.15
